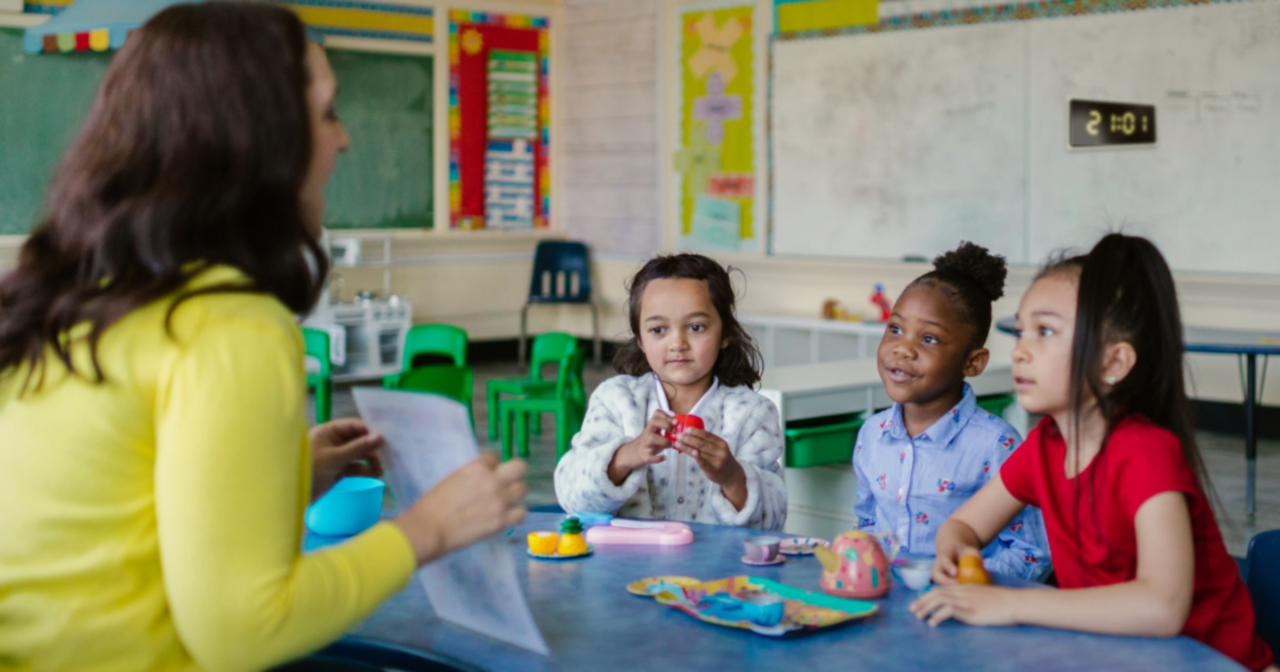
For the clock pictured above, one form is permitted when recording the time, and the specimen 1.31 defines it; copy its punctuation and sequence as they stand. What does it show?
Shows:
21.01
